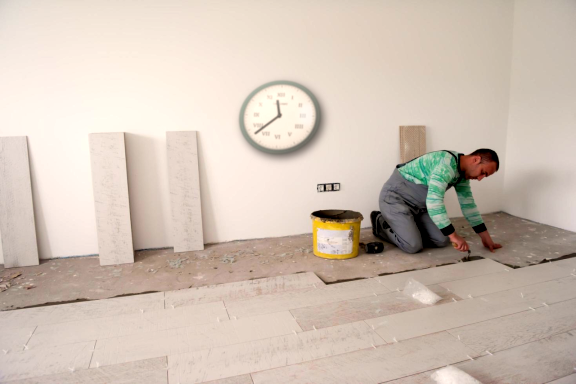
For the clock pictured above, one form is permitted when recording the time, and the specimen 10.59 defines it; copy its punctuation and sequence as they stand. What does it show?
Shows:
11.38
